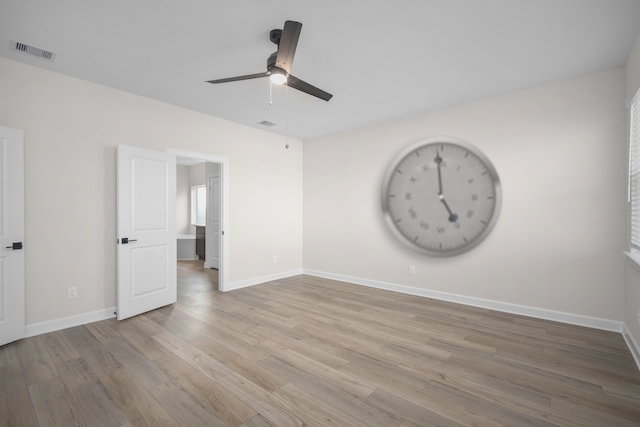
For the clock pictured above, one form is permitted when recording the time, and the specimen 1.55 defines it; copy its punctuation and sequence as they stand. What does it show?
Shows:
4.59
